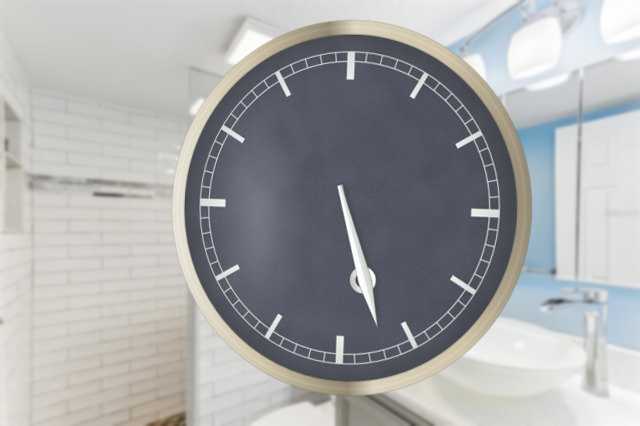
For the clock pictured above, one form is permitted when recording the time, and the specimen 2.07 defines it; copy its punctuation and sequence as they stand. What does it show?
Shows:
5.27
